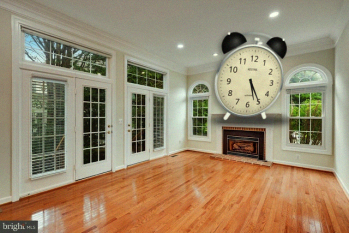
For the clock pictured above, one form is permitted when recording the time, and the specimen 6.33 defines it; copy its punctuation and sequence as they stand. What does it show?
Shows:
5.25
